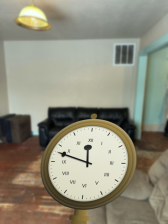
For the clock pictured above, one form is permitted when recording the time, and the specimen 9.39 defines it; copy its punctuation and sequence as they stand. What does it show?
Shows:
11.48
